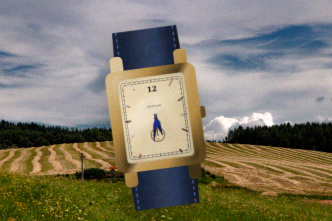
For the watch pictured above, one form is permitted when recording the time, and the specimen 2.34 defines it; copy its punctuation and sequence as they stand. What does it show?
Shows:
5.32
